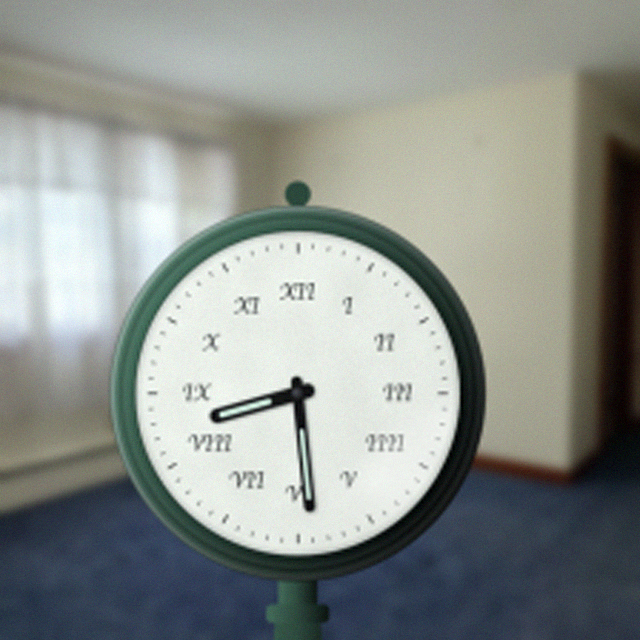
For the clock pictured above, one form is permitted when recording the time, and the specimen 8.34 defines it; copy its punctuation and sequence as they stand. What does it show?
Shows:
8.29
